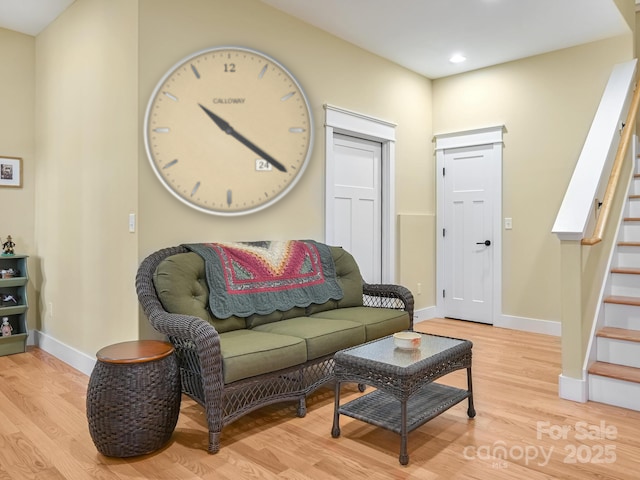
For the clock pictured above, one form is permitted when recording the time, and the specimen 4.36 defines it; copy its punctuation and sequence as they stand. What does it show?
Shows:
10.21
